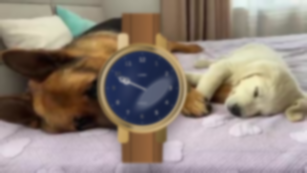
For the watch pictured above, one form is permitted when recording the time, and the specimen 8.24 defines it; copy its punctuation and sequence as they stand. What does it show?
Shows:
9.49
